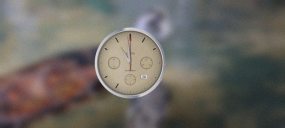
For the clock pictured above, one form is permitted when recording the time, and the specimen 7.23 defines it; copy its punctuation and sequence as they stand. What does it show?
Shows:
10.59
